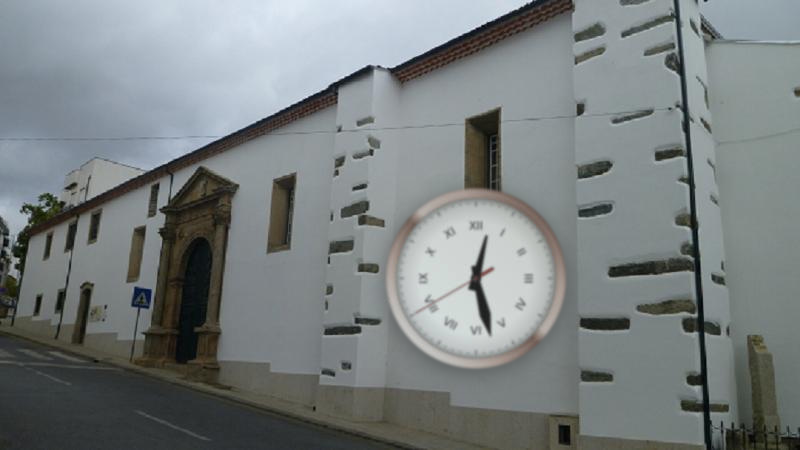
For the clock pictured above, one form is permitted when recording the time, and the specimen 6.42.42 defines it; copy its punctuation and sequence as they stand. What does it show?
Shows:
12.27.40
